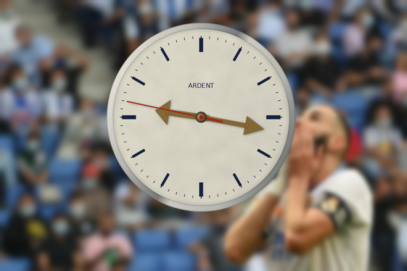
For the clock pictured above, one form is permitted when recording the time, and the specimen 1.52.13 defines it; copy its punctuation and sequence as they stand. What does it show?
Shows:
9.16.47
